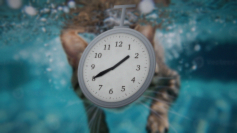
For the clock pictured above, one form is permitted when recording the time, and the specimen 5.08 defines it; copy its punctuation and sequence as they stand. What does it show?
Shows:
1.40
